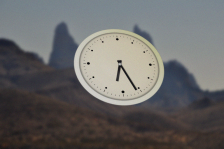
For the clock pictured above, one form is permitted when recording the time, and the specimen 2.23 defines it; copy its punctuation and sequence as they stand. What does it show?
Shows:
6.26
